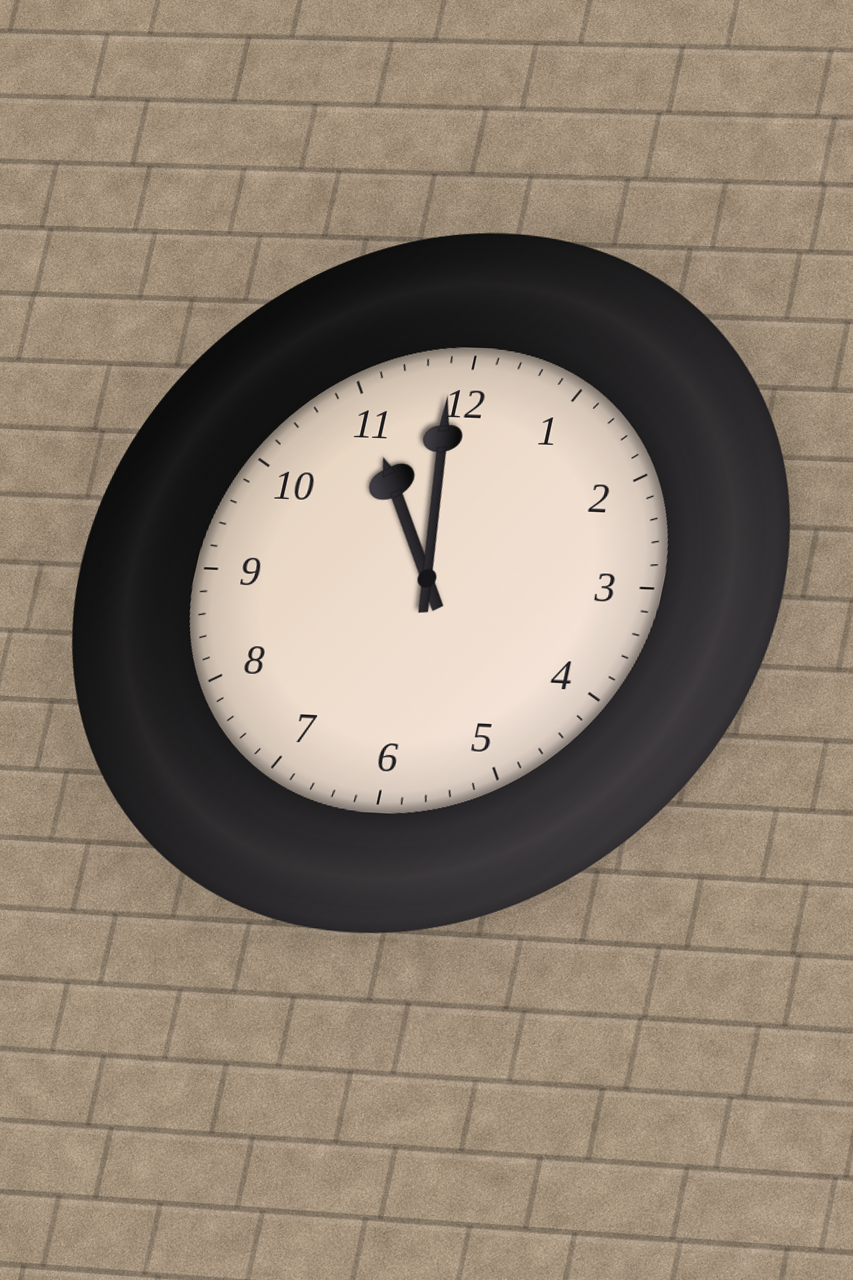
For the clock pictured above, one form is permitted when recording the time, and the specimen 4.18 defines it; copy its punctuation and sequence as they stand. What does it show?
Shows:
10.59
